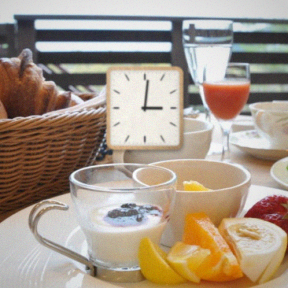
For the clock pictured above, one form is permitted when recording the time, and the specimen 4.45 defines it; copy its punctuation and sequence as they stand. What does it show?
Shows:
3.01
